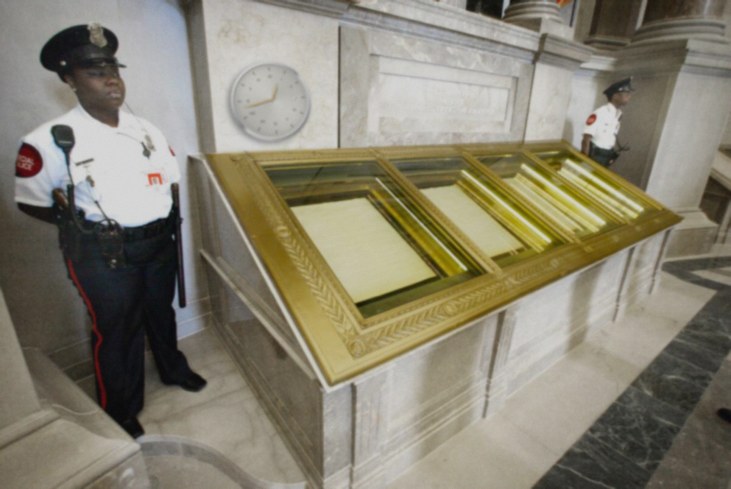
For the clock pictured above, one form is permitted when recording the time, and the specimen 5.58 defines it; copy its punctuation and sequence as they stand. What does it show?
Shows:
12.43
